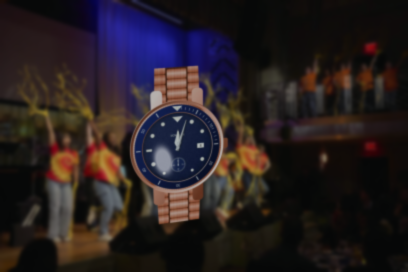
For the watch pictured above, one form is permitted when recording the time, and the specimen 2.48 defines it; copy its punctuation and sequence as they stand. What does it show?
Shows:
12.03
